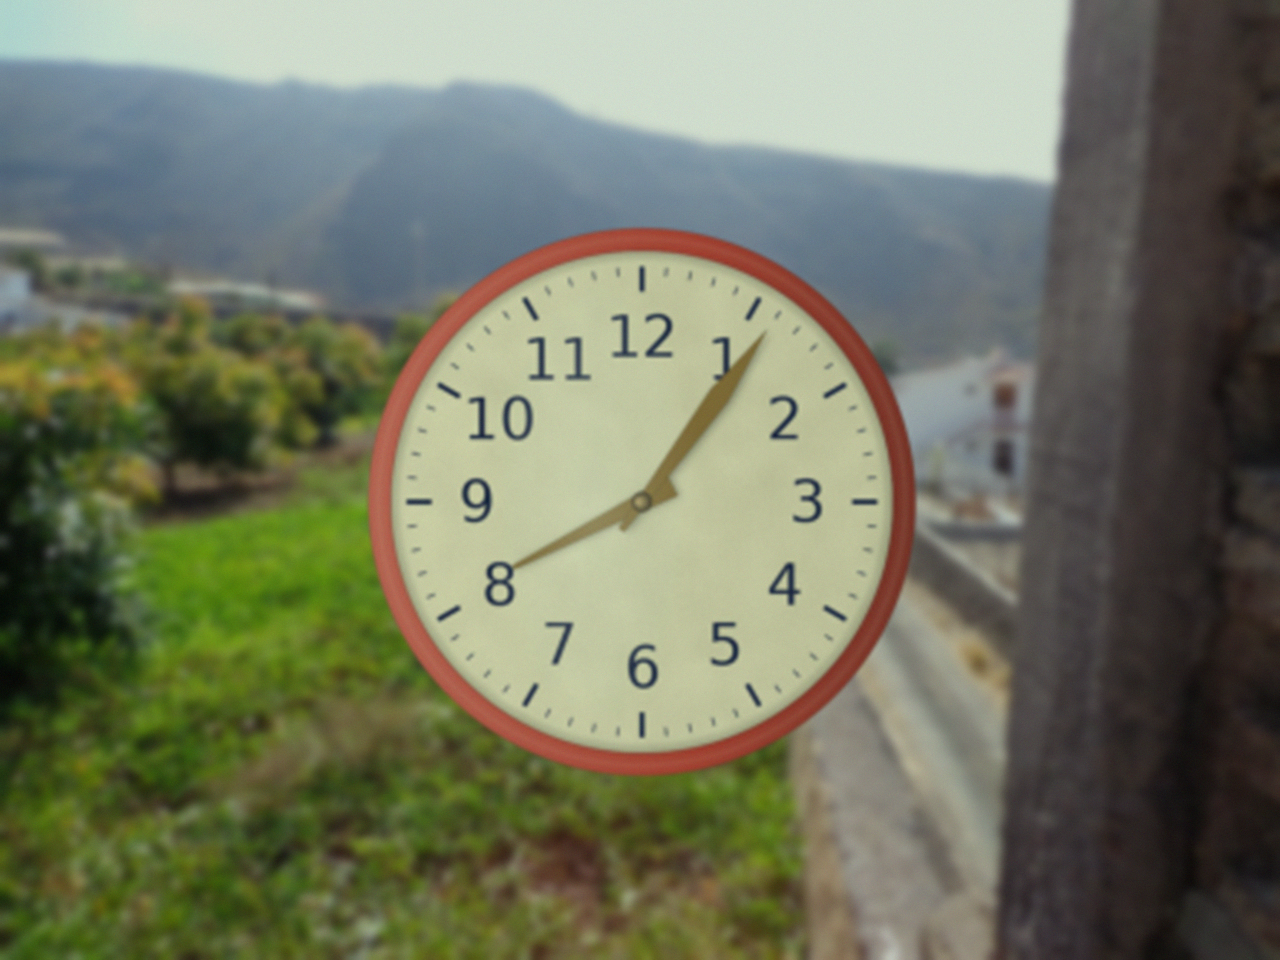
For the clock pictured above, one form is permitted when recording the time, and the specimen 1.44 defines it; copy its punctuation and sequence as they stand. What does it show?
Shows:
8.06
